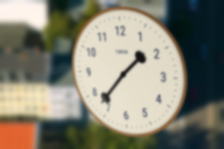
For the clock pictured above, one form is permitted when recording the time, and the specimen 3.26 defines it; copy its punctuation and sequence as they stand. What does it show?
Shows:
1.37
